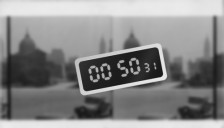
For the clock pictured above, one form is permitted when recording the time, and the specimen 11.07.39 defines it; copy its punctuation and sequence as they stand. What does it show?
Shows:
0.50.31
